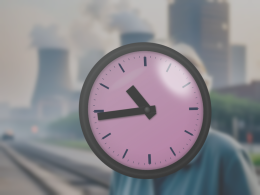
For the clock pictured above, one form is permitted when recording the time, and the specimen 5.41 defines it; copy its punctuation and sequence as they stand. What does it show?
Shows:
10.44
